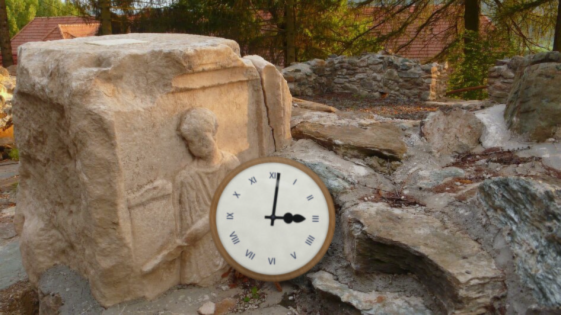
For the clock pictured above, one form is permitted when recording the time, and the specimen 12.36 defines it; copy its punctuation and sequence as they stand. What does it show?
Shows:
3.01
